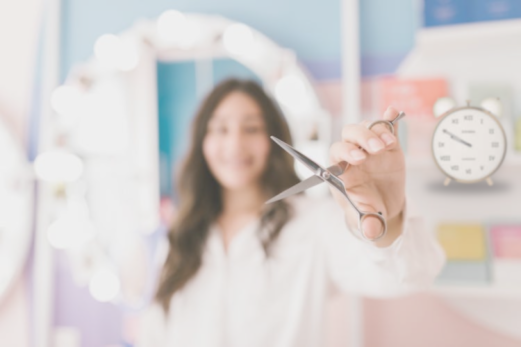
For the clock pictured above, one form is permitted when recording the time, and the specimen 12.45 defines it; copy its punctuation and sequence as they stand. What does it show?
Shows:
9.50
